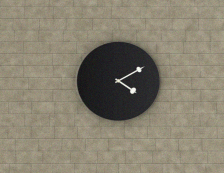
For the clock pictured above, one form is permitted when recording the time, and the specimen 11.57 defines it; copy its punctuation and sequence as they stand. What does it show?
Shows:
4.10
